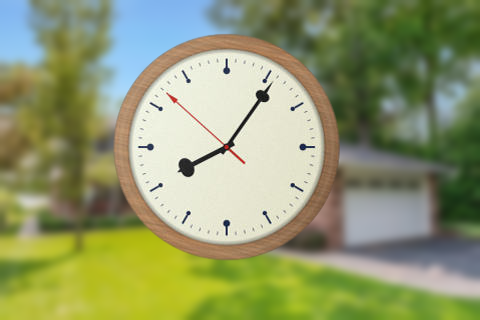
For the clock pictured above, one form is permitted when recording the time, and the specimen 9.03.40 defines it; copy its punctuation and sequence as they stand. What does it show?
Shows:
8.05.52
